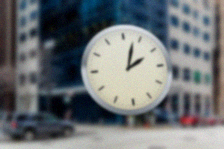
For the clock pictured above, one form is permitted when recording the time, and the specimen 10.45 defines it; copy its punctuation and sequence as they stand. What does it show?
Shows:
2.03
